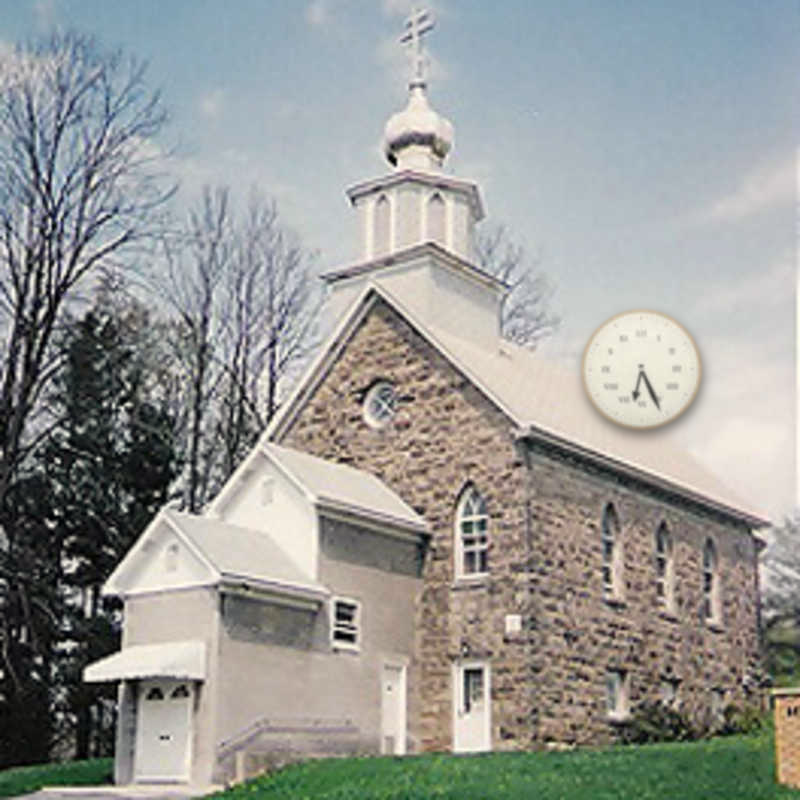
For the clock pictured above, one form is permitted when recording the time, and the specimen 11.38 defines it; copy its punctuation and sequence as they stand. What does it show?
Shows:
6.26
